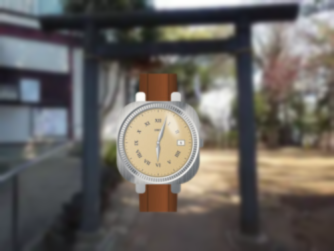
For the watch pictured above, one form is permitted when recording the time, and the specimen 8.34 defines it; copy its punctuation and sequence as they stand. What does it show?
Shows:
6.03
